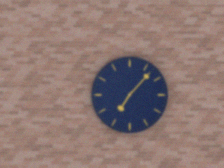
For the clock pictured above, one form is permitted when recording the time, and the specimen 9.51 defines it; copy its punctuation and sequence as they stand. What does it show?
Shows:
7.07
